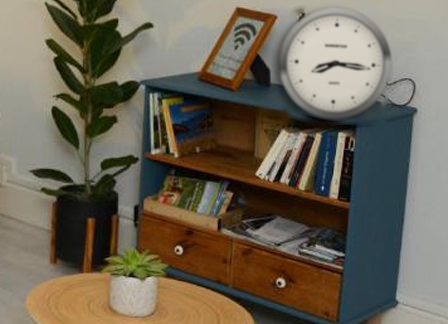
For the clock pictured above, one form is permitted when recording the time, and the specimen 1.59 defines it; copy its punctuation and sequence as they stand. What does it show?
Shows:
8.16
